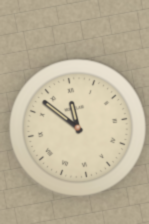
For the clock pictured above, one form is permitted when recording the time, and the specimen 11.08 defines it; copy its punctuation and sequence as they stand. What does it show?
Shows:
11.53
